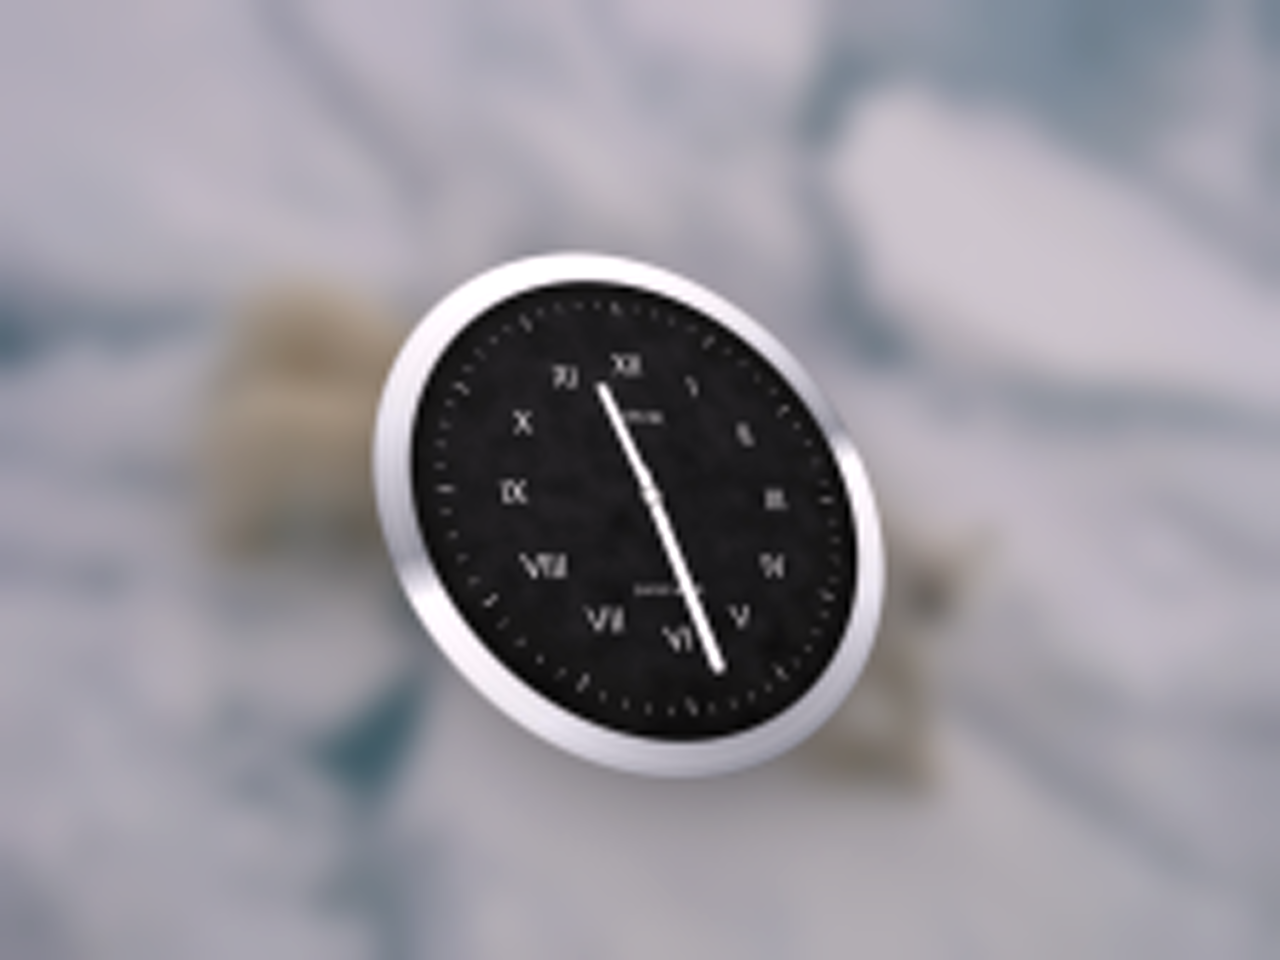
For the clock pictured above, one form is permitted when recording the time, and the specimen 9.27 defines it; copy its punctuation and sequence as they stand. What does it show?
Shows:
11.28
